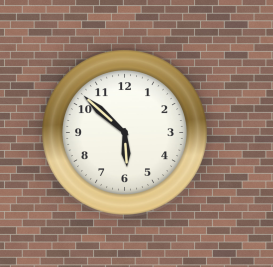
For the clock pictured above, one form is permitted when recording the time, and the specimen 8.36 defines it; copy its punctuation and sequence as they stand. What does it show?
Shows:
5.52
